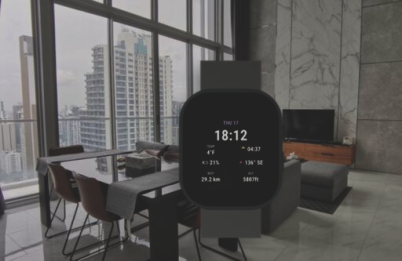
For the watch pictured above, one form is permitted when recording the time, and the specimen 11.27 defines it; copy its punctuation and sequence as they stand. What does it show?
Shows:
18.12
